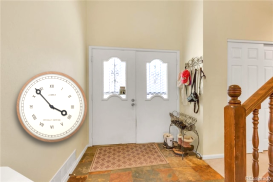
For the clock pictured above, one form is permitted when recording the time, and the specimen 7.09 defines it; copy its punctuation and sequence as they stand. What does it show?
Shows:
3.53
